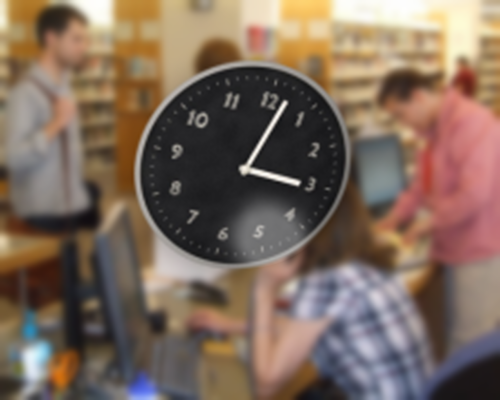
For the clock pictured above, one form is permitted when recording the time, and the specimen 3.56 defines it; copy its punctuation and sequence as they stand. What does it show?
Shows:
3.02
